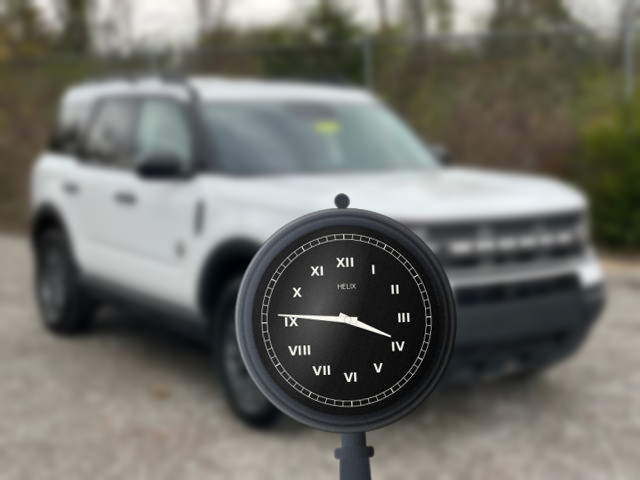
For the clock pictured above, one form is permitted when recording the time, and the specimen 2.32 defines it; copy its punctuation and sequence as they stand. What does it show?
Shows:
3.46
